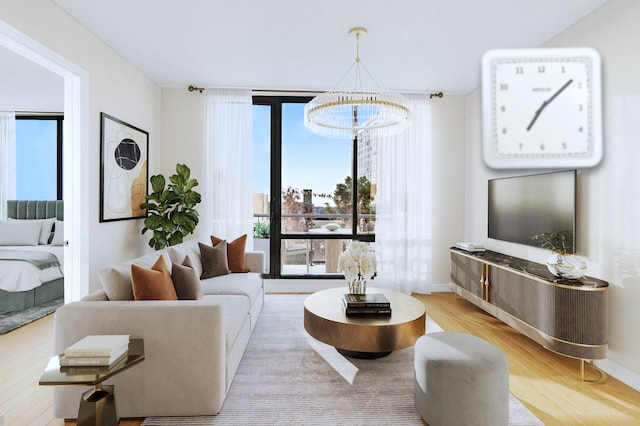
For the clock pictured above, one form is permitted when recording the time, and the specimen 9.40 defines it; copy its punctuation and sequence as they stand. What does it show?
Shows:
7.08
